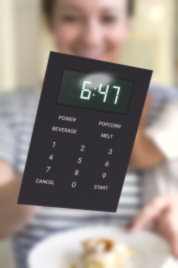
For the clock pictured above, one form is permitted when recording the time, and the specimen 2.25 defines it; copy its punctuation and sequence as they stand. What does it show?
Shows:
6.47
